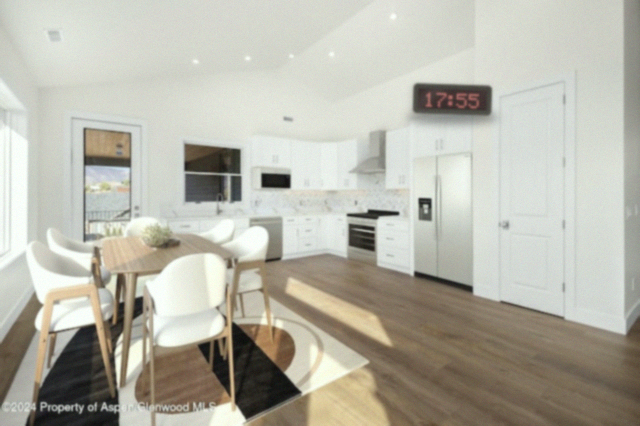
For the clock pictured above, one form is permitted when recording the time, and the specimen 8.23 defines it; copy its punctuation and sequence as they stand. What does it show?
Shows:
17.55
